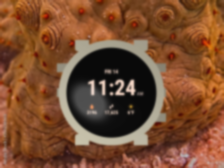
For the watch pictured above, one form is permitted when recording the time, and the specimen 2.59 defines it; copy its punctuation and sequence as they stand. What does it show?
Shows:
11.24
